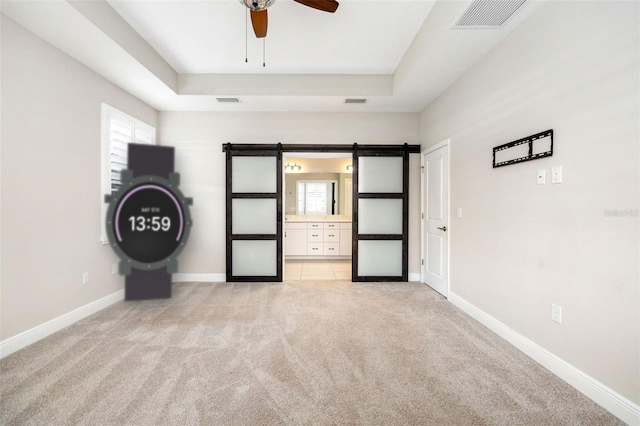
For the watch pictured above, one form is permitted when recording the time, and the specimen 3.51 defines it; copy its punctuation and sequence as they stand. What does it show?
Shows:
13.59
